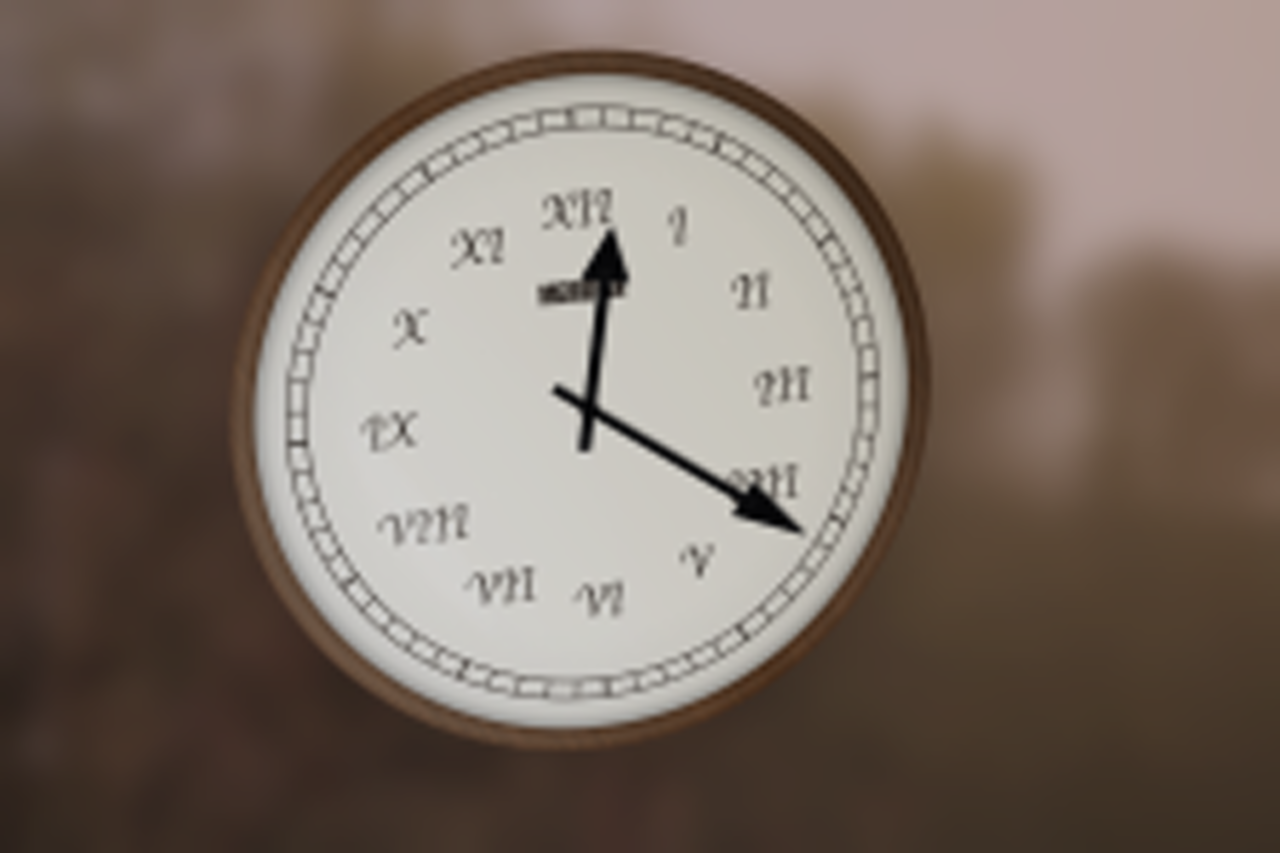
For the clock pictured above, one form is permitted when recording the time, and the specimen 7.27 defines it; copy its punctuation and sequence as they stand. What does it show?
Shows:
12.21
